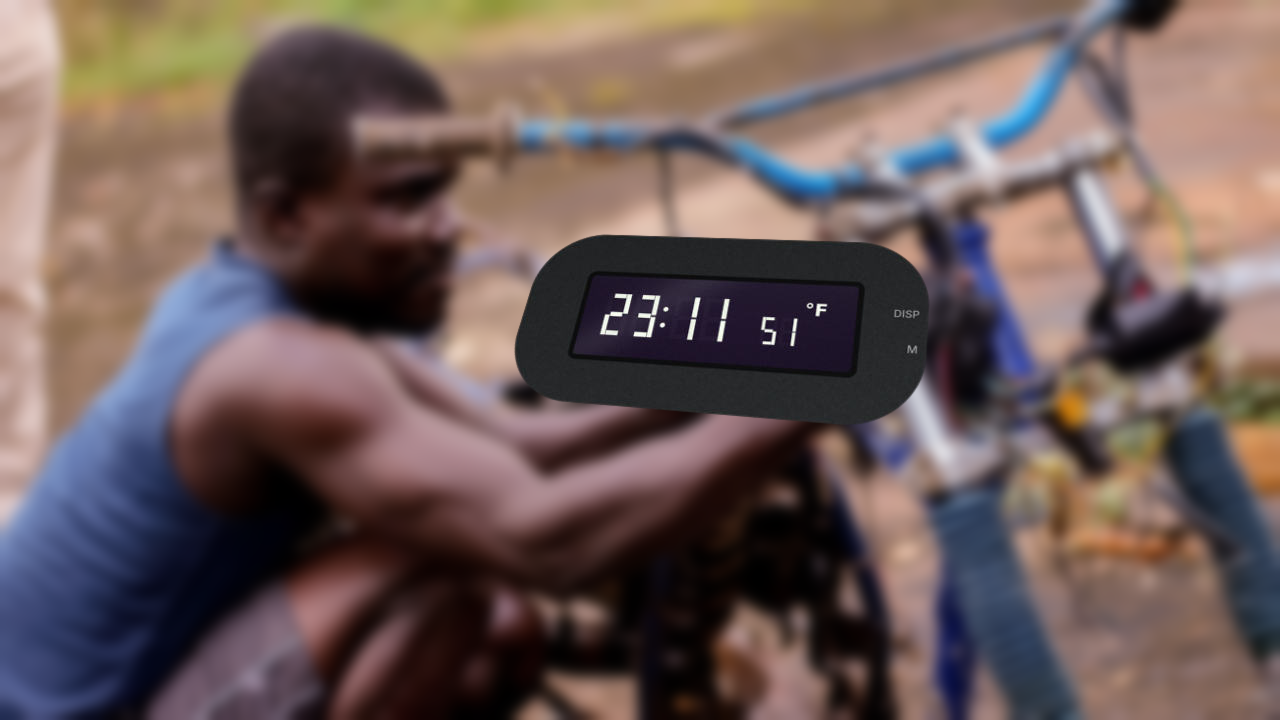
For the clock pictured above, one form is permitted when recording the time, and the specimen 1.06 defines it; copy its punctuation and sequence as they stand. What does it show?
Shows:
23.11
